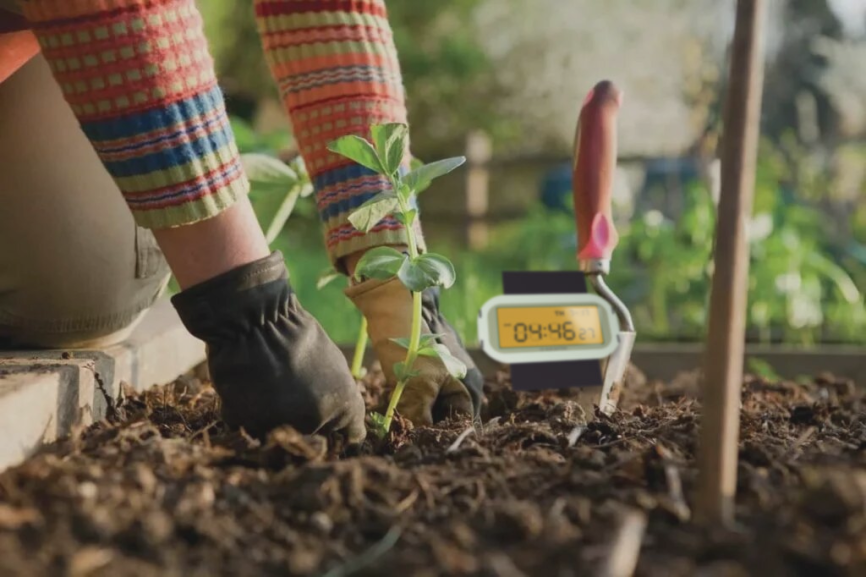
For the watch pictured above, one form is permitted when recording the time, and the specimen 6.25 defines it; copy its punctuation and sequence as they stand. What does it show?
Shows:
4.46
